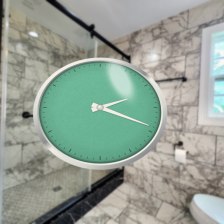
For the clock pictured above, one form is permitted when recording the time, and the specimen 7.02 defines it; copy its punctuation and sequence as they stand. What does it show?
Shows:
2.19
